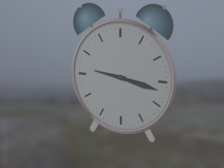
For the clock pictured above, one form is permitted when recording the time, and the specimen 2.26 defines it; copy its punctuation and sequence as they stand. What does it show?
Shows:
9.17
